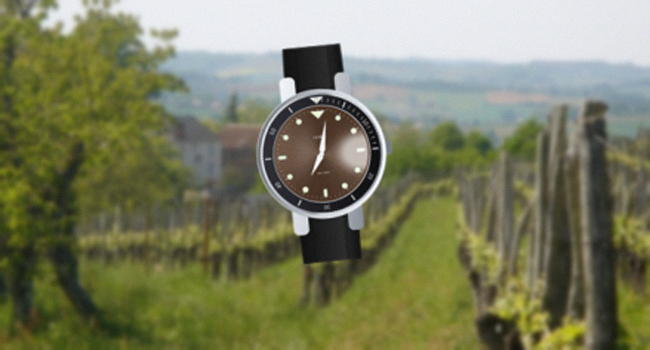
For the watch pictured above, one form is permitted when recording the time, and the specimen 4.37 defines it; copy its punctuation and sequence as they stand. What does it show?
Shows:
7.02
